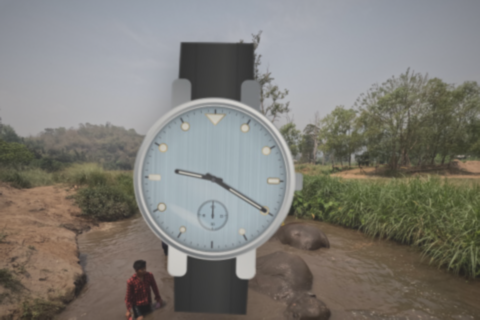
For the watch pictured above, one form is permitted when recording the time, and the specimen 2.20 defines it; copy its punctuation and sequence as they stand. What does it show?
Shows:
9.20
